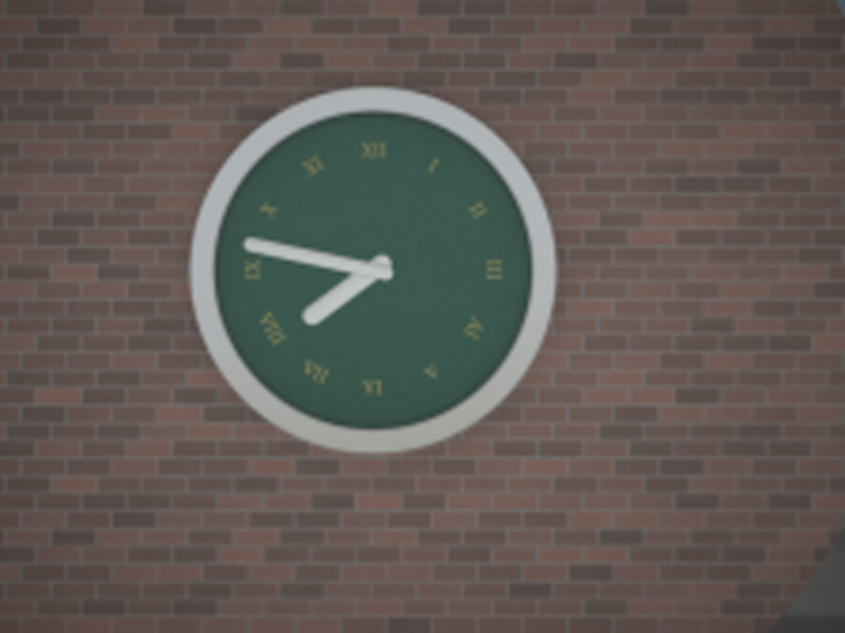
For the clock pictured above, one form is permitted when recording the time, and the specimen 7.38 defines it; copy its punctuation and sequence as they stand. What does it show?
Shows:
7.47
